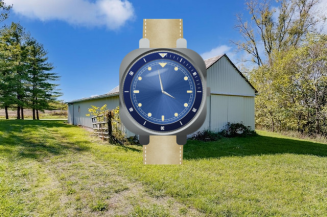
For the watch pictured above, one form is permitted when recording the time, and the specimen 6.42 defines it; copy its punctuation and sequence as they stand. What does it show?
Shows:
3.58
